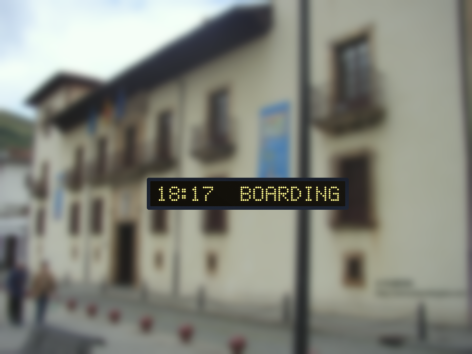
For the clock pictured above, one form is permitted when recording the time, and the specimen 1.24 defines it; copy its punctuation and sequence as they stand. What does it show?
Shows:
18.17
